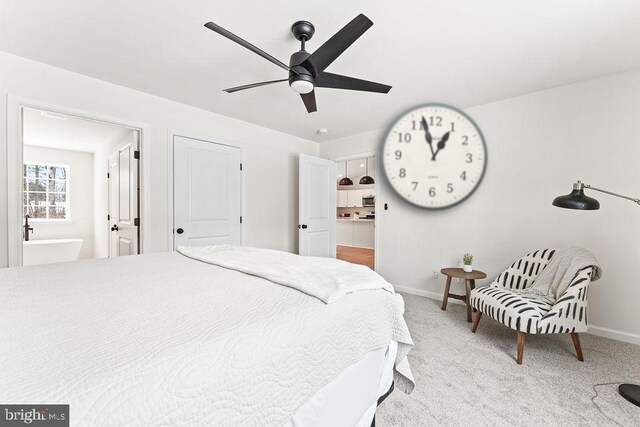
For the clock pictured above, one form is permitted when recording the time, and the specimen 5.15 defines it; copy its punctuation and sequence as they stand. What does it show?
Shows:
12.57
